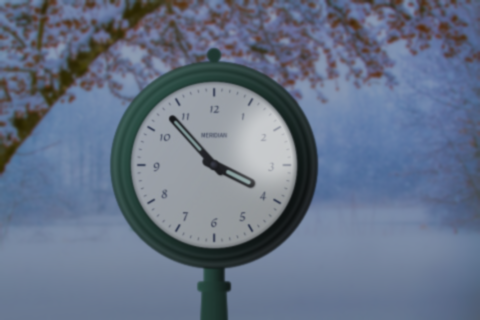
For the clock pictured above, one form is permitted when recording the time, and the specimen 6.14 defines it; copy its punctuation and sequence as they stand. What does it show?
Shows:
3.53
